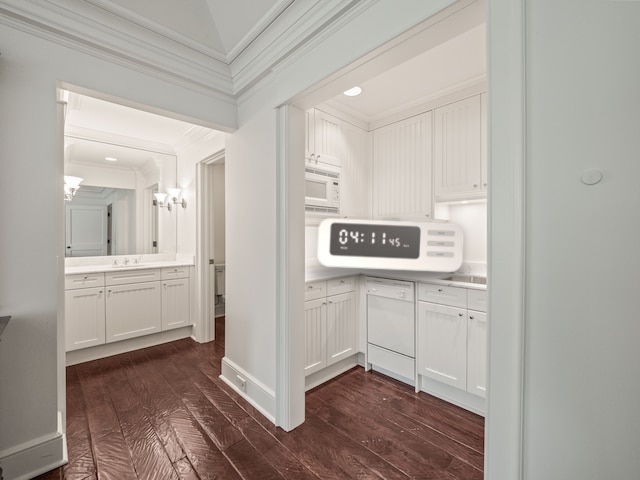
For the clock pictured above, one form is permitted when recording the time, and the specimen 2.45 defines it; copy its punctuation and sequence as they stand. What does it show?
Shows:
4.11
